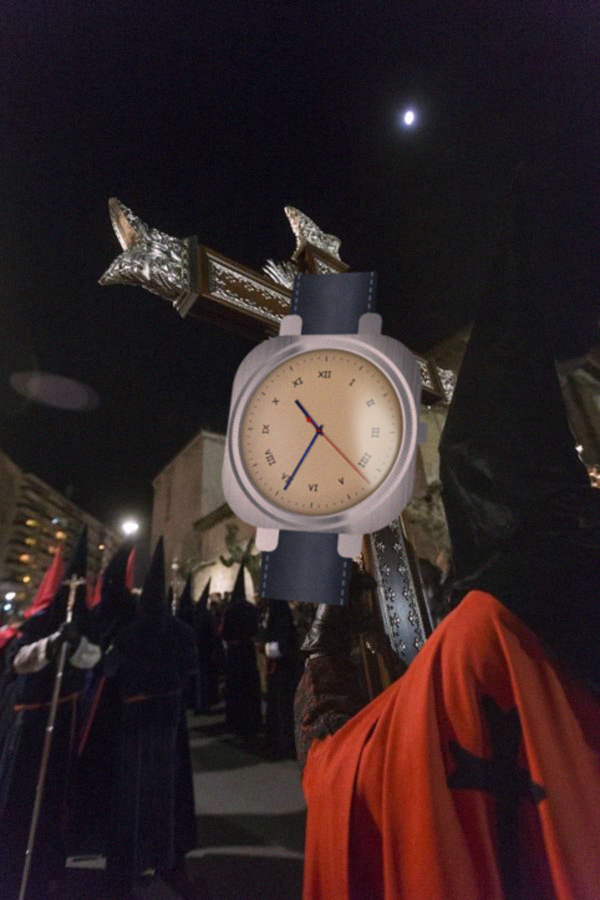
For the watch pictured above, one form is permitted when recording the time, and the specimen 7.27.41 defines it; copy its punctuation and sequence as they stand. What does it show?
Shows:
10.34.22
